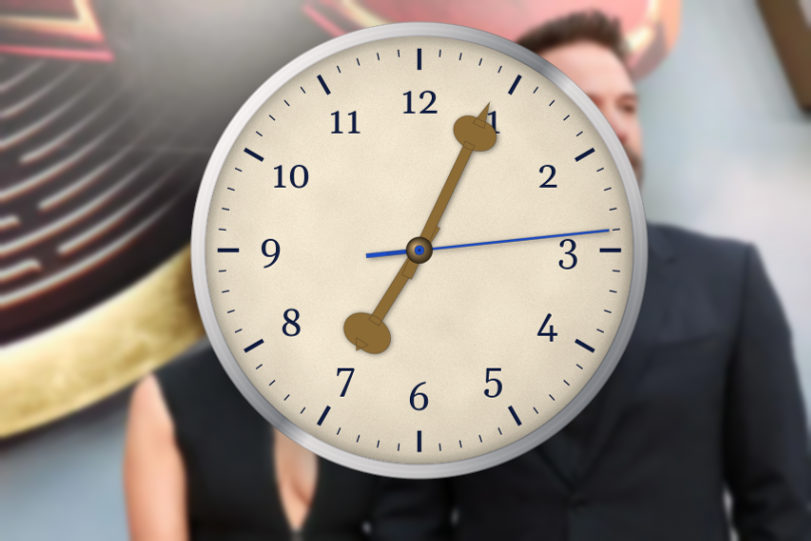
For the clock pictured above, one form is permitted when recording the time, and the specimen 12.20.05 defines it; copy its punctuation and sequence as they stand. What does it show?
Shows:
7.04.14
